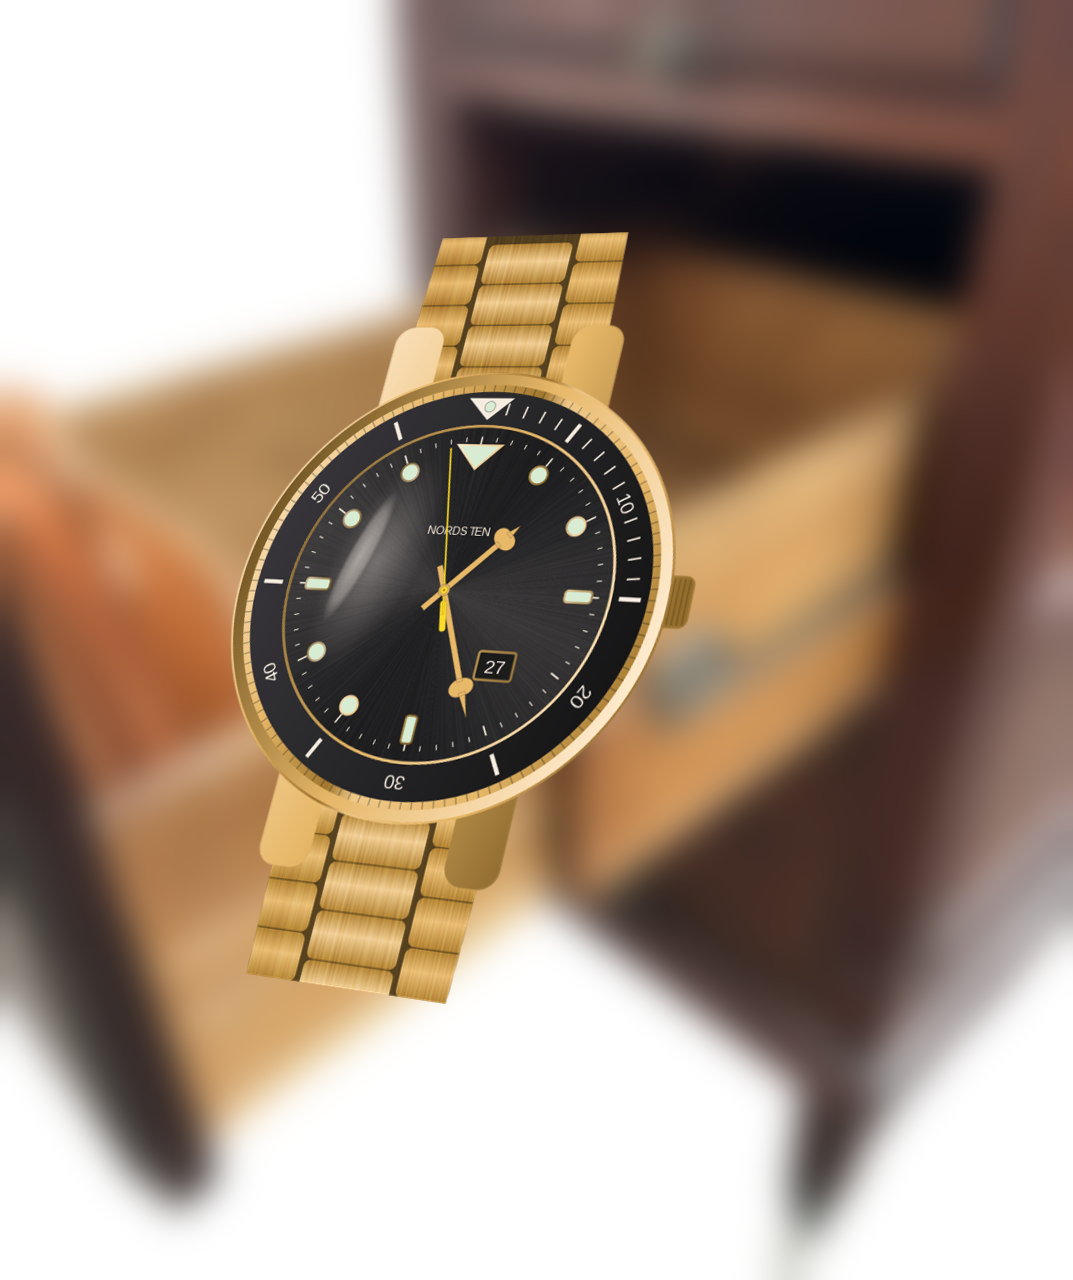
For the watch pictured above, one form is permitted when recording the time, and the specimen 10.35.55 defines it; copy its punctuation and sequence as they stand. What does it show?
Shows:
1.25.58
